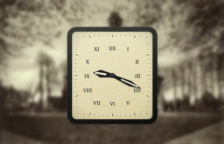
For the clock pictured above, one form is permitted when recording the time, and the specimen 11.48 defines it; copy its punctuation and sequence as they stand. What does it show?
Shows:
9.19
